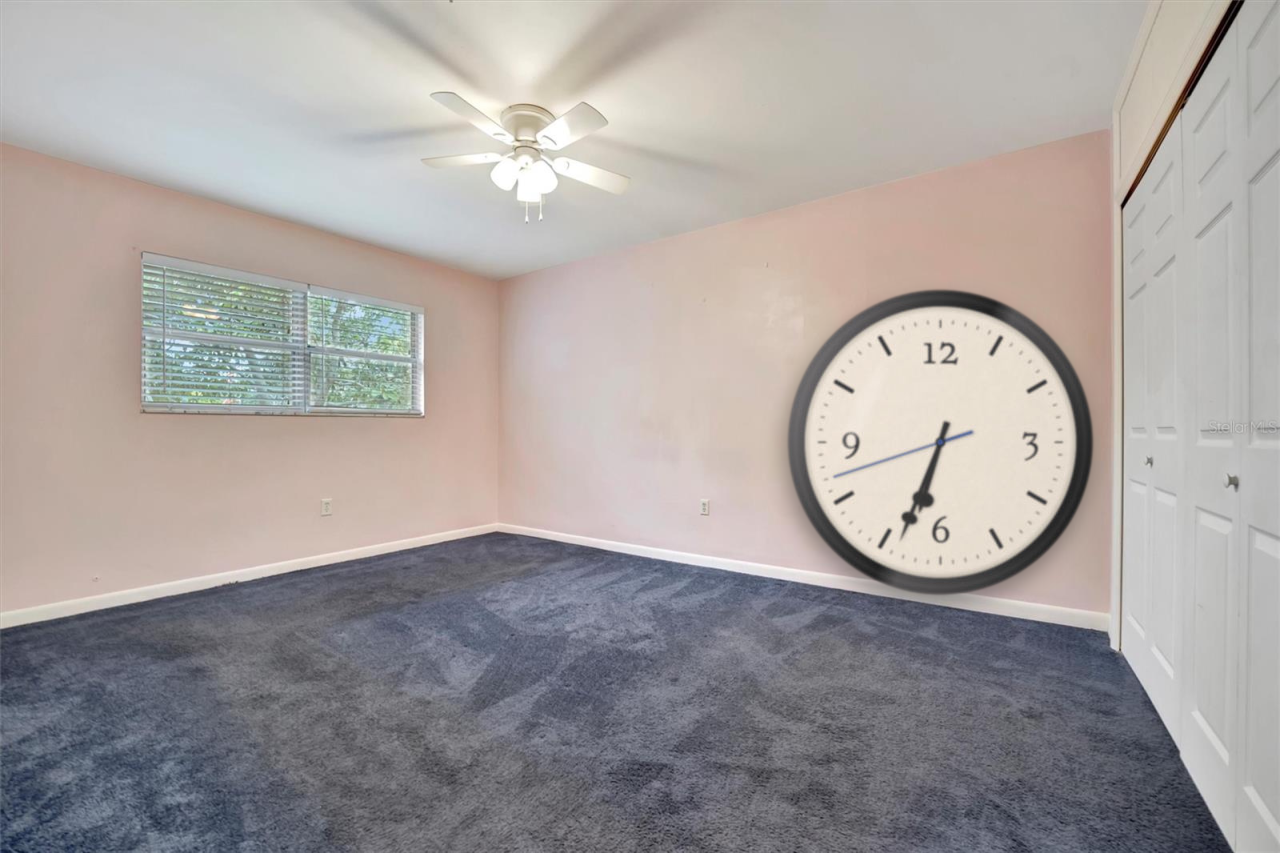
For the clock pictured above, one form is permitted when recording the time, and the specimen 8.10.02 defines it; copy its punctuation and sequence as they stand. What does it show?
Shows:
6.33.42
